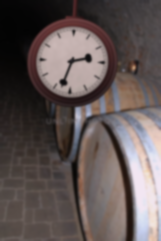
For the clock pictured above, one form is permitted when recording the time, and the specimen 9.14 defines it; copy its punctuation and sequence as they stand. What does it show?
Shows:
2.33
